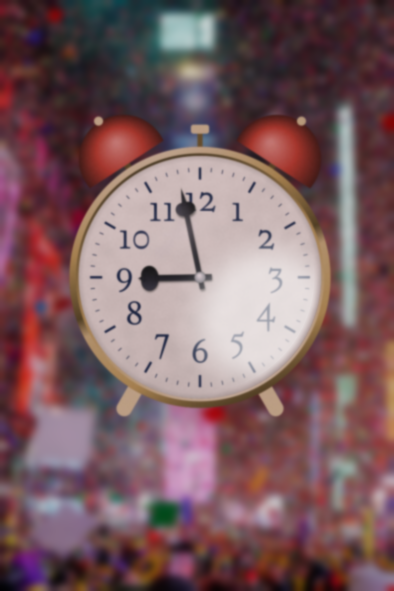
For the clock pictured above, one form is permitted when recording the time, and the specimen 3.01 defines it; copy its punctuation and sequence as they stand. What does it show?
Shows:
8.58
